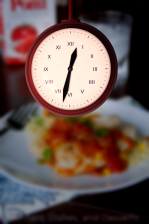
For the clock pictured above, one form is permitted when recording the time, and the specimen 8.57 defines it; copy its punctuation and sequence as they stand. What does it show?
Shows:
12.32
